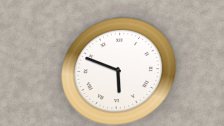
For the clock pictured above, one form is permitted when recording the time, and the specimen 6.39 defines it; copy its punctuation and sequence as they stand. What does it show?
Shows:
5.49
